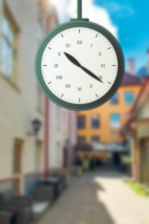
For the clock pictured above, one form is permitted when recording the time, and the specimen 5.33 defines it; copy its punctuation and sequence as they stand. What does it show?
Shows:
10.21
